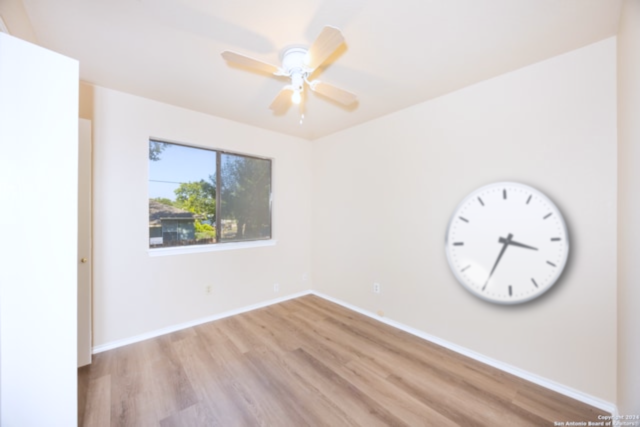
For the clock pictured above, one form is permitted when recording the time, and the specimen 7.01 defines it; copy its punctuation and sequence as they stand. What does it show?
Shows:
3.35
